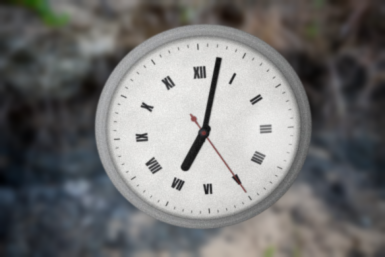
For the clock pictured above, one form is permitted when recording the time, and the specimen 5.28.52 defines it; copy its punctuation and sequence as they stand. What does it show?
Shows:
7.02.25
